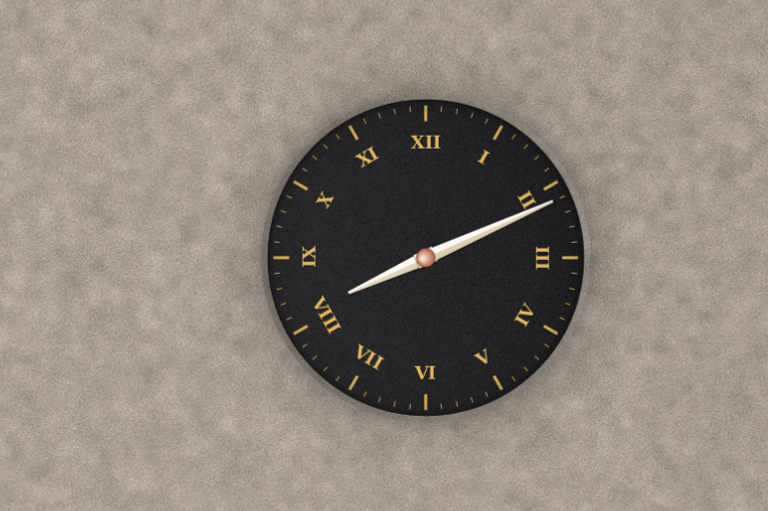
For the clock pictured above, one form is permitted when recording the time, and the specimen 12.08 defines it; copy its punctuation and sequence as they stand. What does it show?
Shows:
8.11
